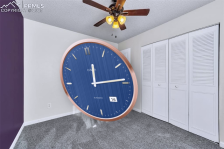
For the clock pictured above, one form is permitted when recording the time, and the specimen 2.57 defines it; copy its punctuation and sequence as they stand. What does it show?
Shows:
12.14
